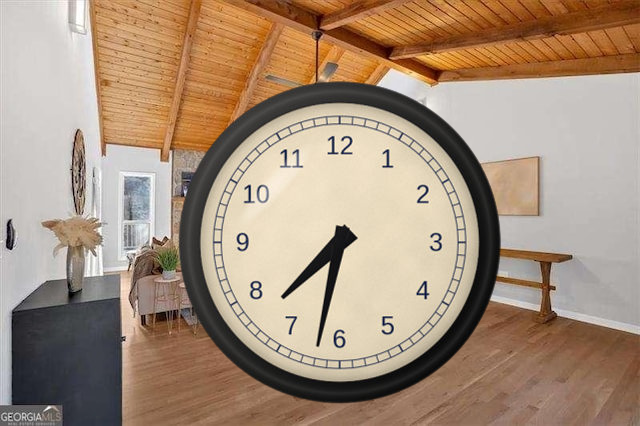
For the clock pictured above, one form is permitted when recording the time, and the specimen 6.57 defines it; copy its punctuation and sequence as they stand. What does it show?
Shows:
7.32
